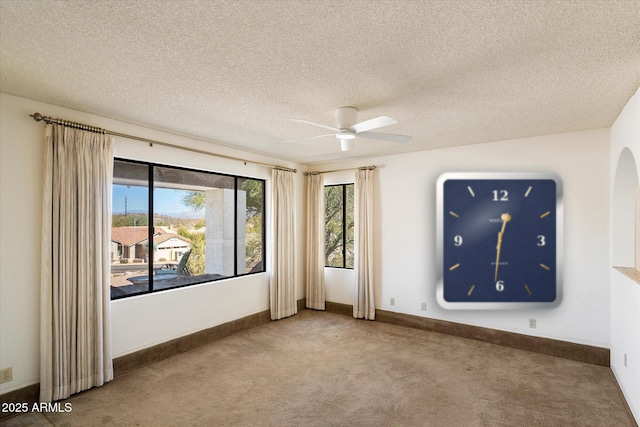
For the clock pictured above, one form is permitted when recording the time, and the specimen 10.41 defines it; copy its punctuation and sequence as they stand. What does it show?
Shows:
12.31
